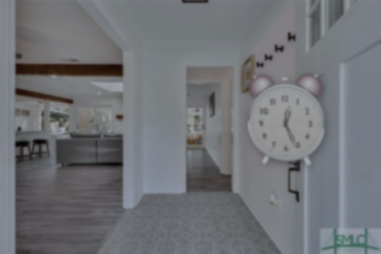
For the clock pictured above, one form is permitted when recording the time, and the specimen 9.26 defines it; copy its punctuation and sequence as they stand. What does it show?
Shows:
12.26
